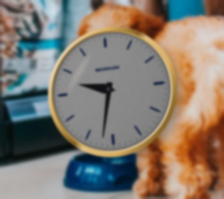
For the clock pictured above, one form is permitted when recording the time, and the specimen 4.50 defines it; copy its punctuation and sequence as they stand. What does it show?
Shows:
9.32
